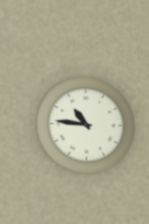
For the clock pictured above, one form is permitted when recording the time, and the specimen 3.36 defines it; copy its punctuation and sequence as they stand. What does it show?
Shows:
10.46
